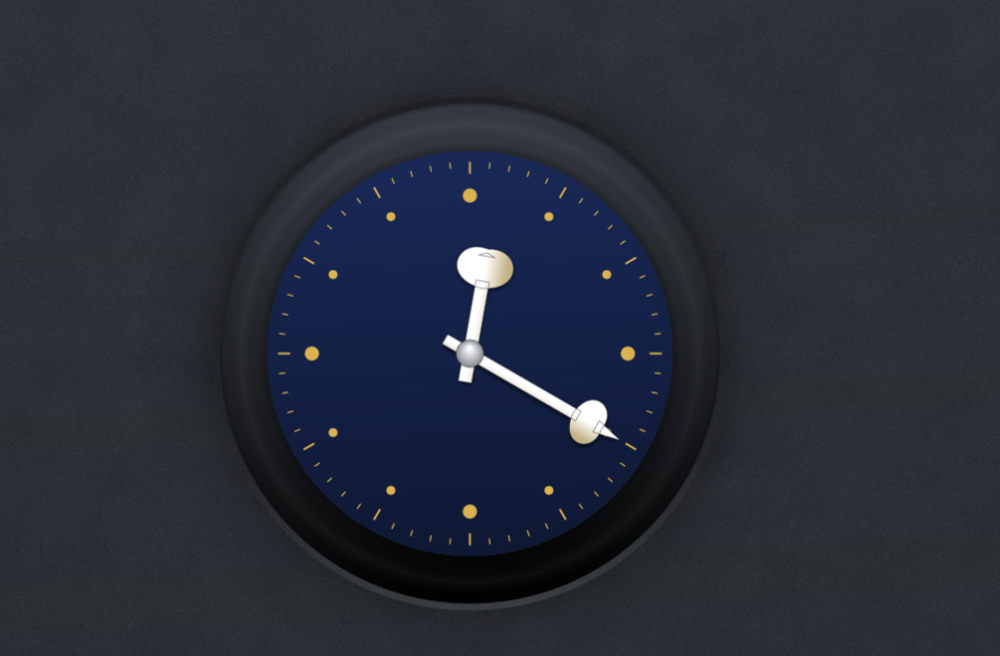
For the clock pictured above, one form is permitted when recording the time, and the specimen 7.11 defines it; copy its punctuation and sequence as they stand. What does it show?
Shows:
12.20
